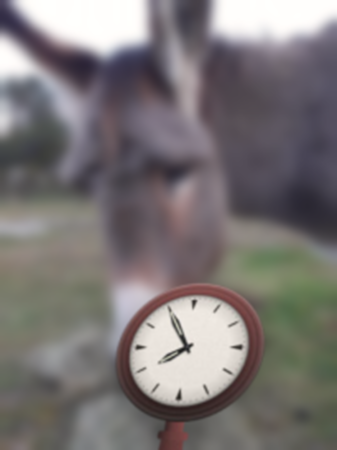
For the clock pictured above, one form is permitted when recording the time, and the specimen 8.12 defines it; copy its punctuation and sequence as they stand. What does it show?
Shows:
7.55
